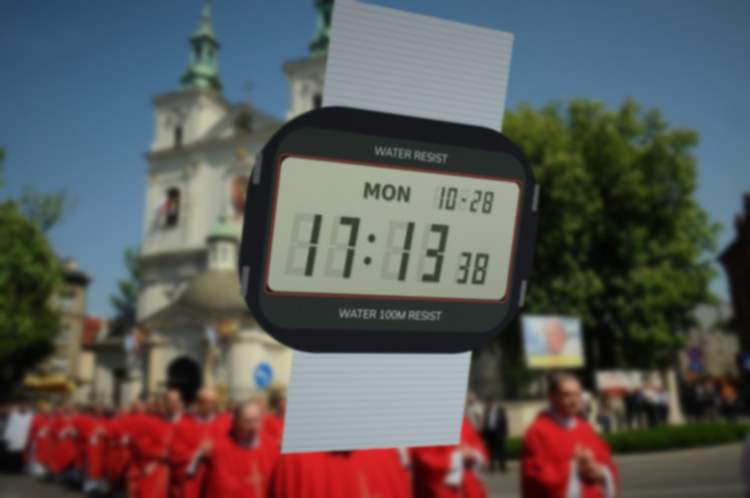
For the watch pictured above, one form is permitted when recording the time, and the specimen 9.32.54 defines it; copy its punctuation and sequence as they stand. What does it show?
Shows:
17.13.38
